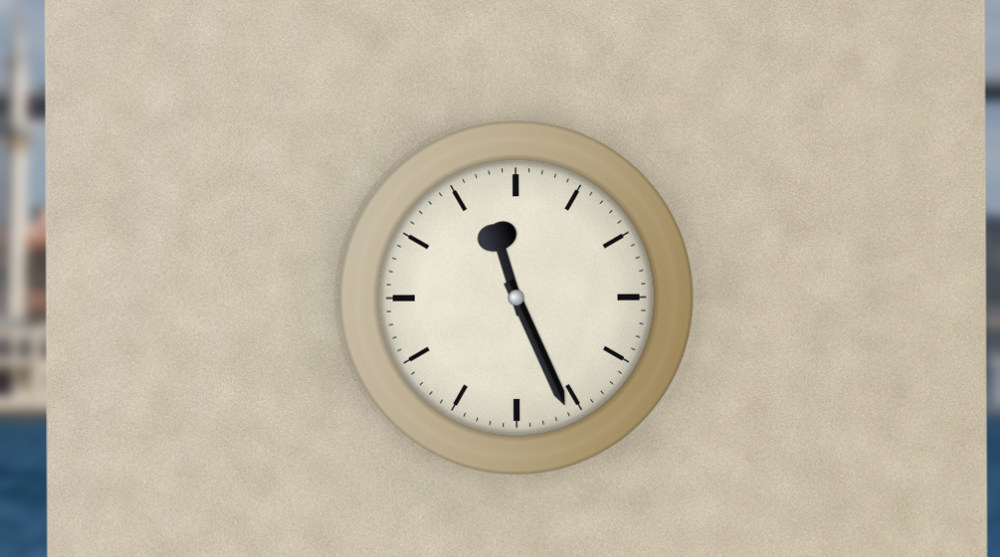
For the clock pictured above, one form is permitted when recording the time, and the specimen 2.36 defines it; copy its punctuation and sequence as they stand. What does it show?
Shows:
11.26
